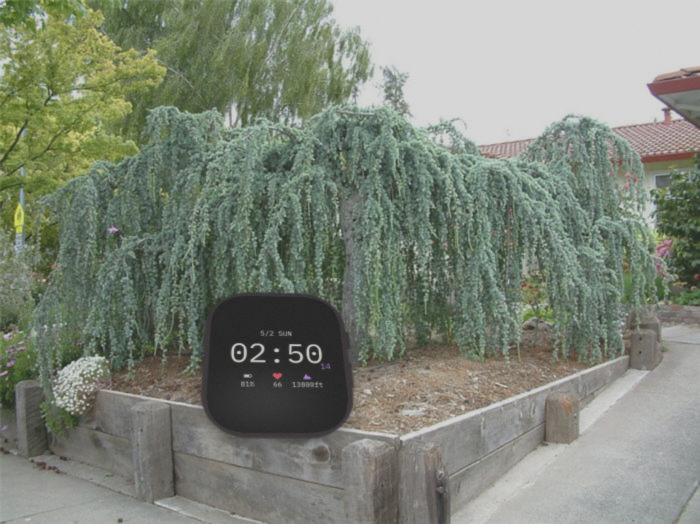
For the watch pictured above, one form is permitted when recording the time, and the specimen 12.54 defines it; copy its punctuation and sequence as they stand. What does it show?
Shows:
2.50
